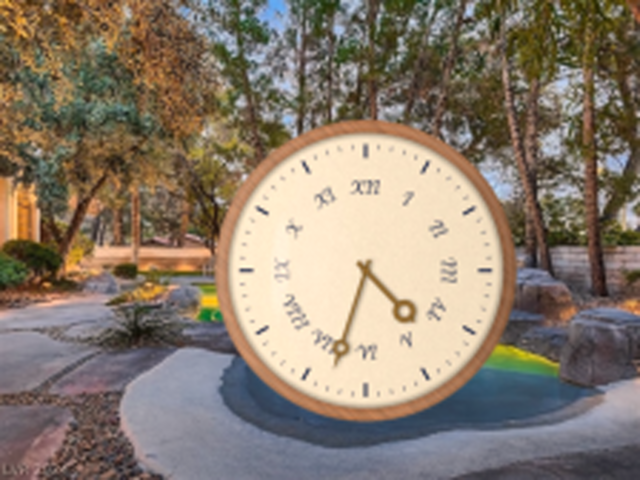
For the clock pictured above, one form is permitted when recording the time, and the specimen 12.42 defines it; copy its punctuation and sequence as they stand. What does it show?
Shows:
4.33
